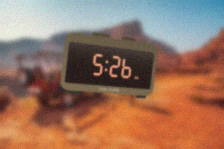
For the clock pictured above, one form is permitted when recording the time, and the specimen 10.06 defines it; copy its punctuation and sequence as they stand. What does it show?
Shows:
5.26
